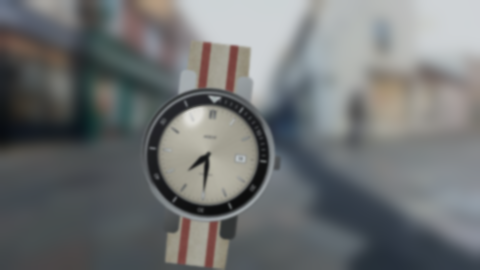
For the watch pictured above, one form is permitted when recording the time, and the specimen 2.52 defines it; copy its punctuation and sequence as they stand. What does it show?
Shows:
7.30
